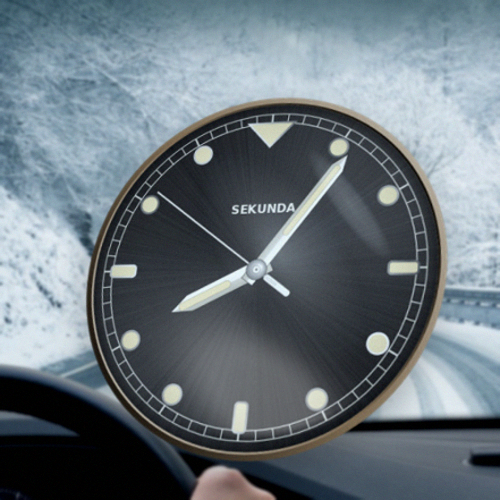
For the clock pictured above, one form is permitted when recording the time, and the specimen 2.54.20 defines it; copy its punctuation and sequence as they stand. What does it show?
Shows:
8.05.51
